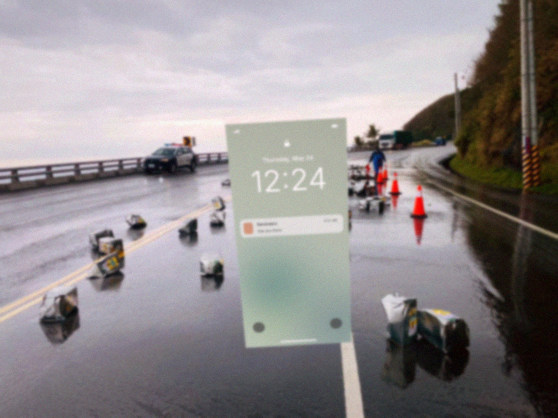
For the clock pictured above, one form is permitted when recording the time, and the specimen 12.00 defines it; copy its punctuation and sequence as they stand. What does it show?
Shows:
12.24
